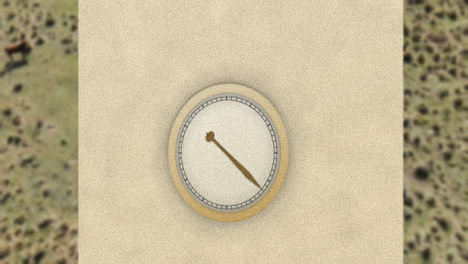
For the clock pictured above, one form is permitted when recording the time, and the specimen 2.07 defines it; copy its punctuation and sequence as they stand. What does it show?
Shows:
10.22
